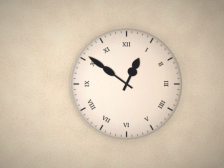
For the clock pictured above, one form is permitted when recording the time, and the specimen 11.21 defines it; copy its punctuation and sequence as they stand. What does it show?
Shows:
12.51
